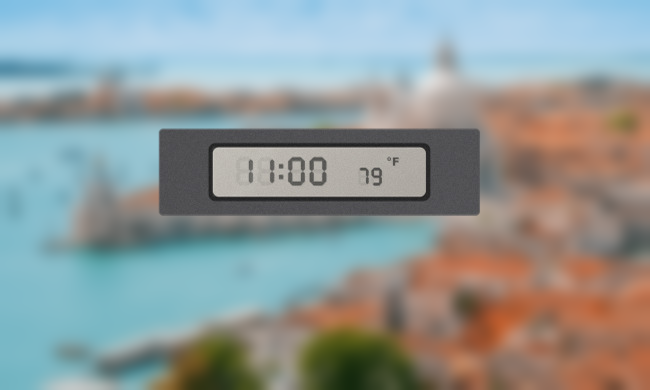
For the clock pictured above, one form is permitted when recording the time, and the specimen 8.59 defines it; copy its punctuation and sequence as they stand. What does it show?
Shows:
11.00
